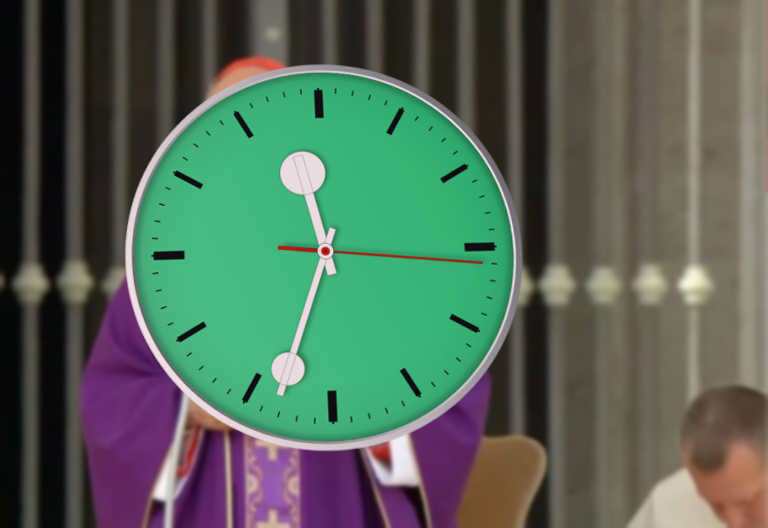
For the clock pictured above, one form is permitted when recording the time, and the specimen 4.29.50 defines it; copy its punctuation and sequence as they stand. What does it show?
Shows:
11.33.16
